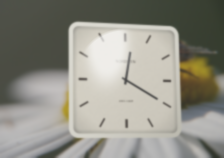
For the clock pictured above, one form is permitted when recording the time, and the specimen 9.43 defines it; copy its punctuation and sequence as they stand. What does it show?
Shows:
12.20
